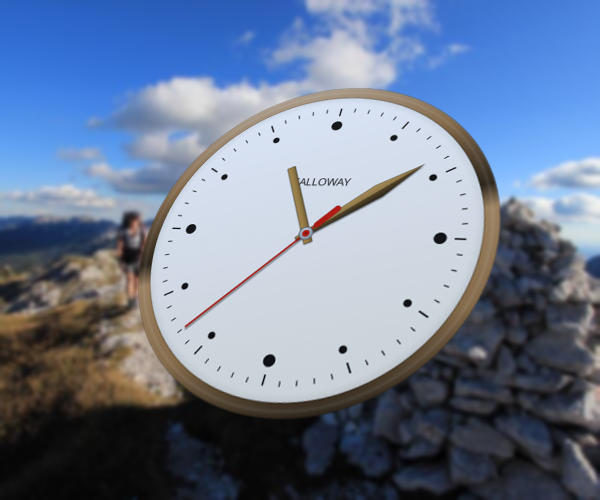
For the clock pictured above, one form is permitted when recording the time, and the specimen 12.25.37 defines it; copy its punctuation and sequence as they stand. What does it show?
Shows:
11.08.37
